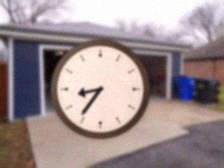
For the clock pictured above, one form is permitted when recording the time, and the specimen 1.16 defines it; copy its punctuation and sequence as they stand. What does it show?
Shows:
8.36
